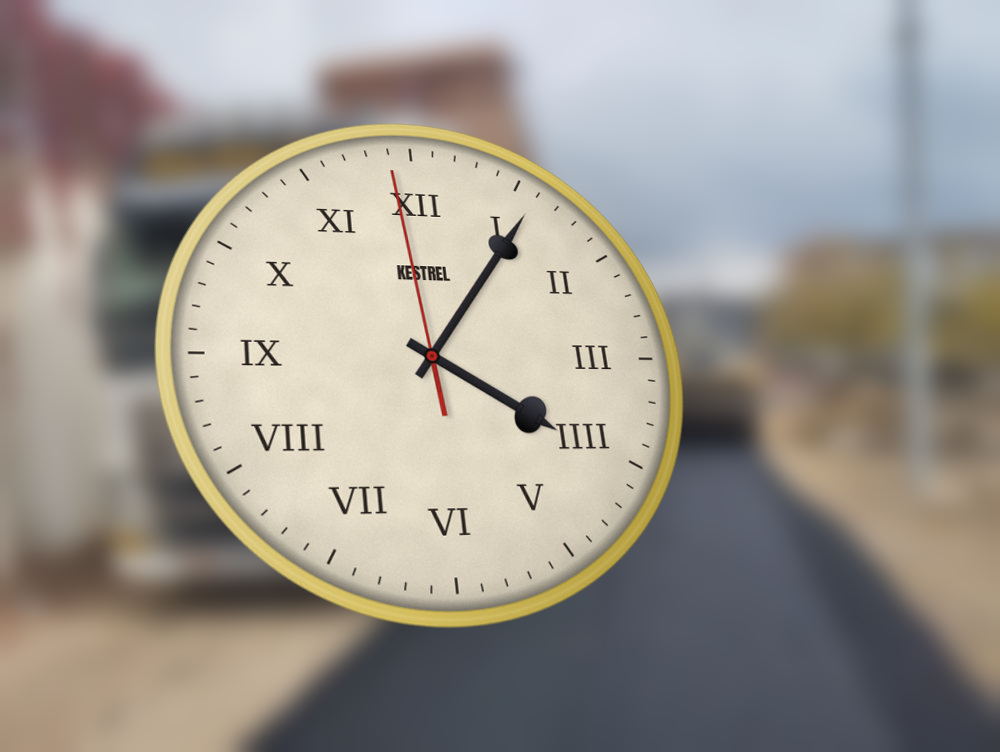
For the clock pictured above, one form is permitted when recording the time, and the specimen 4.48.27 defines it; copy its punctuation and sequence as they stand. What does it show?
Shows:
4.05.59
